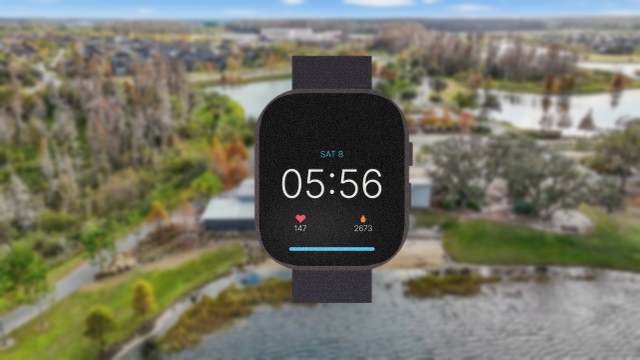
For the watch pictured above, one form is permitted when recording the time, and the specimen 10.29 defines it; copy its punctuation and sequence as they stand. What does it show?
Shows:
5.56
